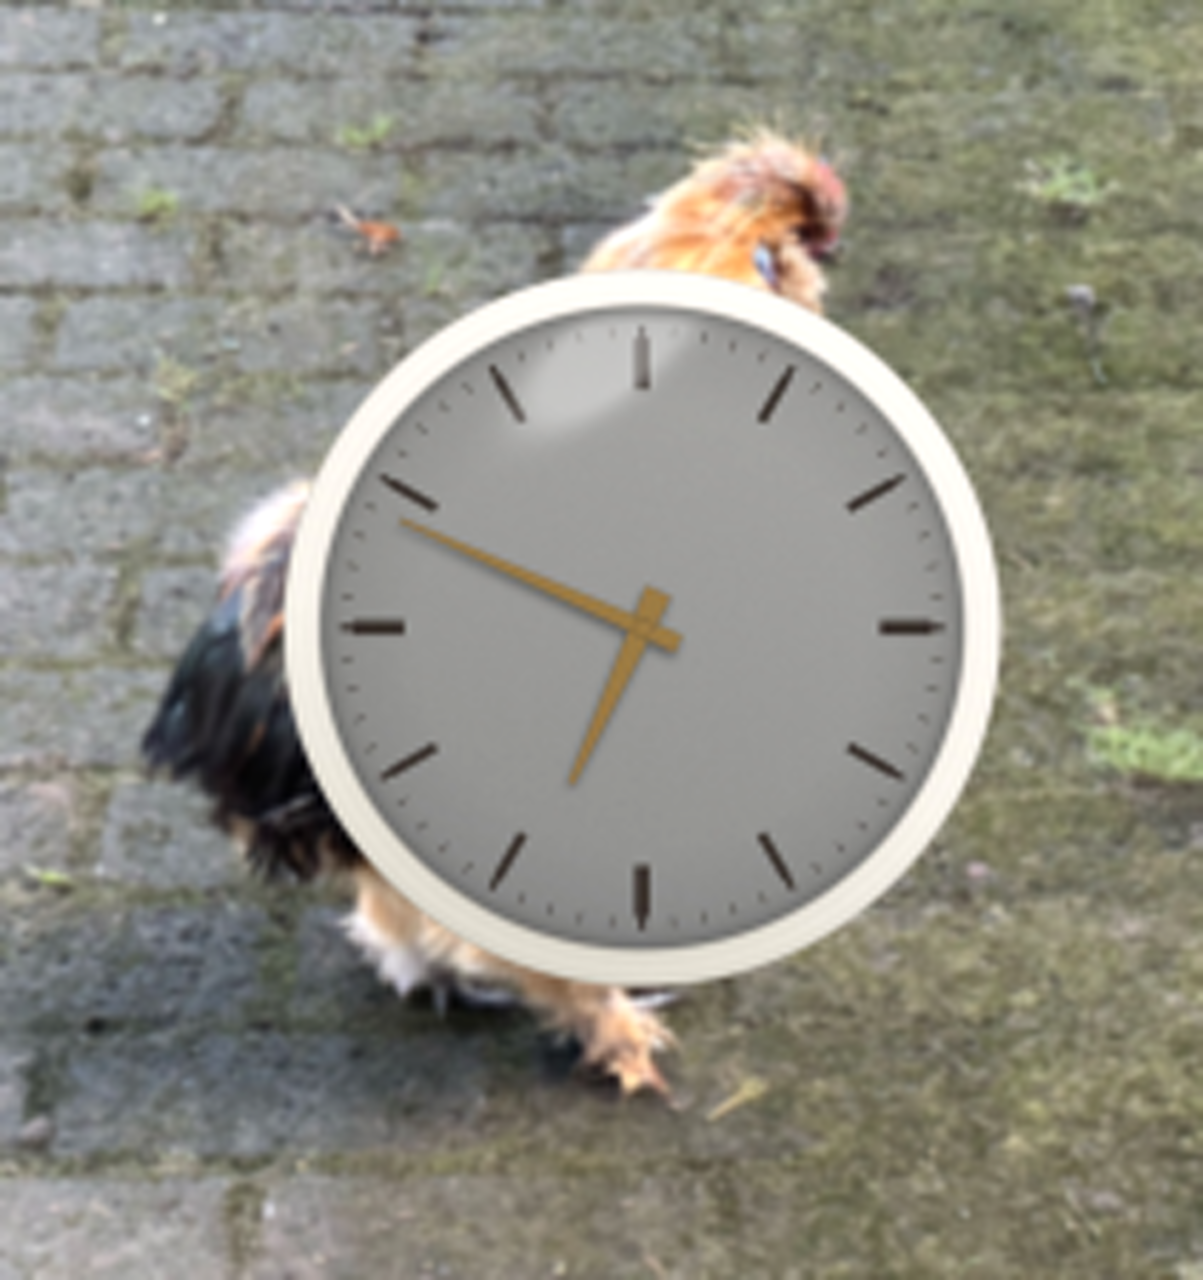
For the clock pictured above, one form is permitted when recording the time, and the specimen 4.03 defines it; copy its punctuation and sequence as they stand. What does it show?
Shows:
6.49
